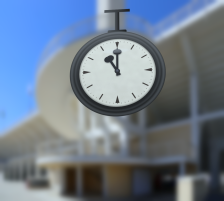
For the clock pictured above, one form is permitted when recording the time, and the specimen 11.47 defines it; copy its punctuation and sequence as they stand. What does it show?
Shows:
11.00
